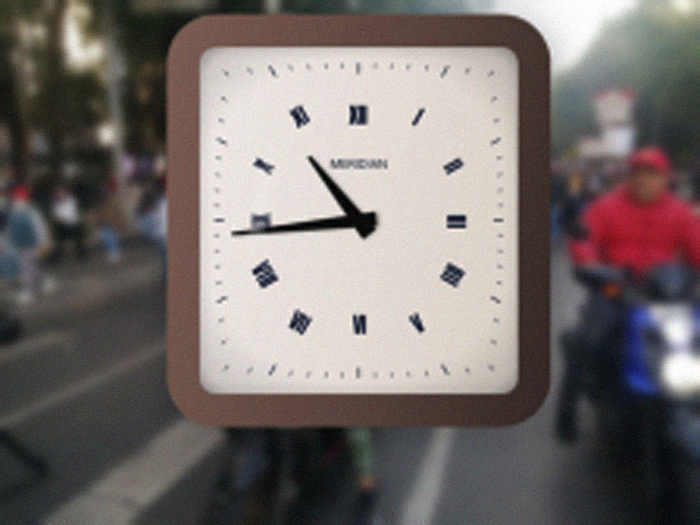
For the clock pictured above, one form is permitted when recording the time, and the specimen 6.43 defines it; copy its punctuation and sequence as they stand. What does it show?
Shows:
10.44
